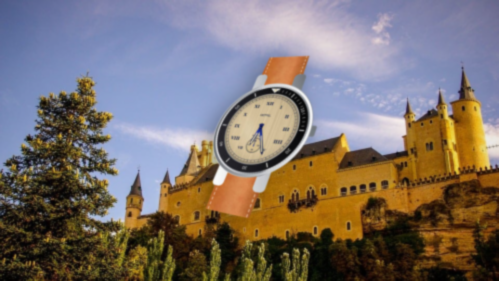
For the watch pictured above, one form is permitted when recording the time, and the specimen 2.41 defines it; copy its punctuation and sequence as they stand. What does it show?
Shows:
6.26
